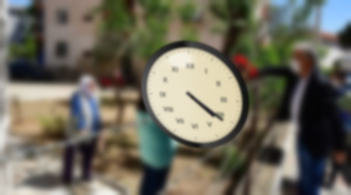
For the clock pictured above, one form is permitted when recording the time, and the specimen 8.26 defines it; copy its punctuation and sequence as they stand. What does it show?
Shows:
4.21
